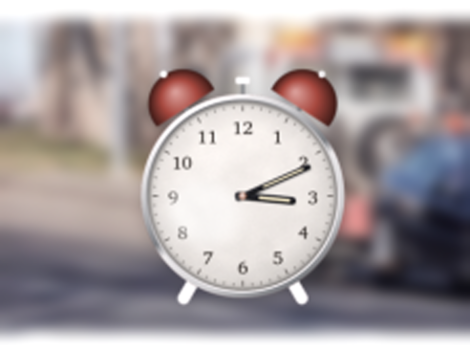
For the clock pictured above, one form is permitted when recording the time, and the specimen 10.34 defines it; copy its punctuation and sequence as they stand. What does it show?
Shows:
3.11
